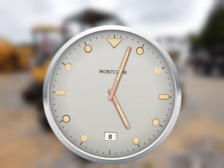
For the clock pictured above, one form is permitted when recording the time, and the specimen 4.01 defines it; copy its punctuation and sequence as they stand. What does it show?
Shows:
5.03
